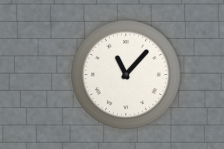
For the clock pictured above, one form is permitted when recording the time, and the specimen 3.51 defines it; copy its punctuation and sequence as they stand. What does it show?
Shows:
11.07
